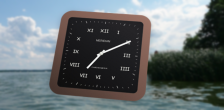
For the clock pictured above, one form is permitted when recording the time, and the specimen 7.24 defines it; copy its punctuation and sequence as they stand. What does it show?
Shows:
7.10
